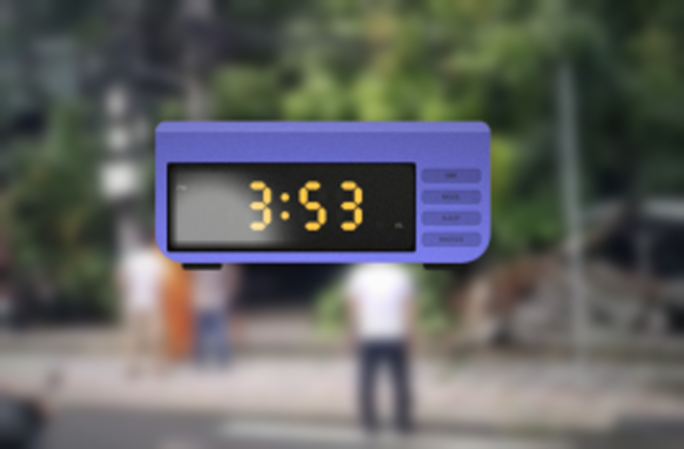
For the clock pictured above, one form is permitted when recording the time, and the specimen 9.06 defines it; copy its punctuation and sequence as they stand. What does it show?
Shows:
3.53
